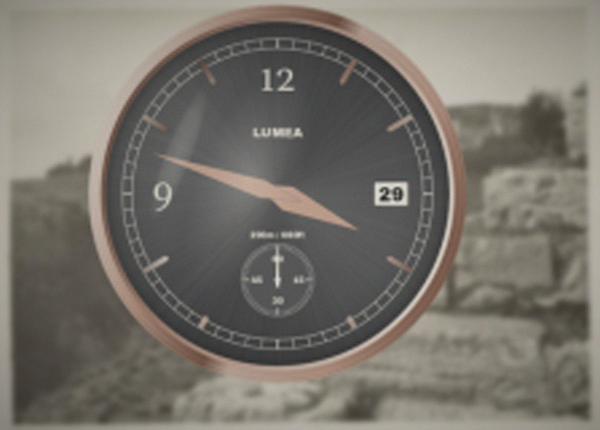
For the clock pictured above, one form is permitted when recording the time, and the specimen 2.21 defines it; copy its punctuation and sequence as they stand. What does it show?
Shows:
3.48
